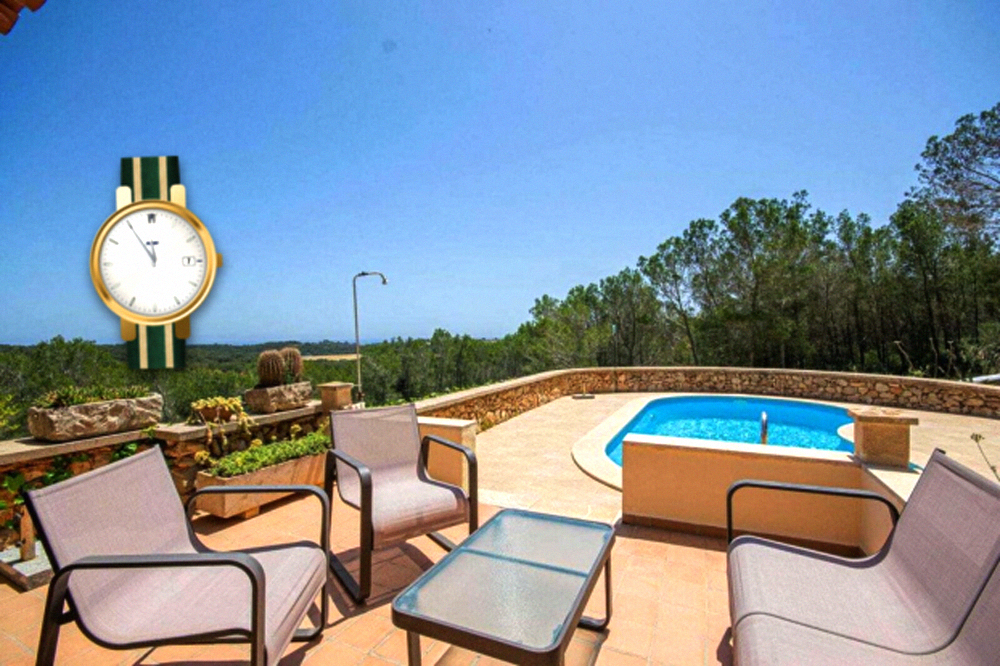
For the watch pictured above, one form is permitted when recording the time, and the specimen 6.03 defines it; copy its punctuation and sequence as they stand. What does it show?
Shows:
11.55
